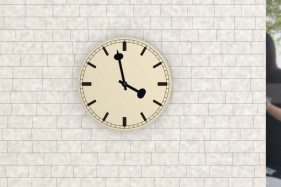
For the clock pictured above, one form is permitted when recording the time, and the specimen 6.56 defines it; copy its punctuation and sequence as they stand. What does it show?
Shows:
3.58
